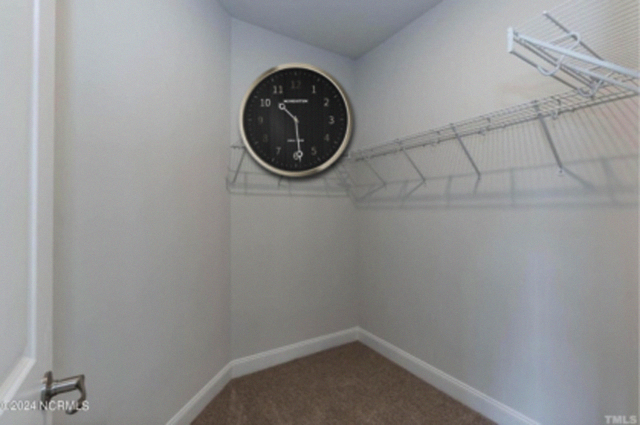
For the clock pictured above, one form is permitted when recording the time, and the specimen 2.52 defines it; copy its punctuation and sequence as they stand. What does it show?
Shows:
10.29
